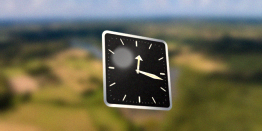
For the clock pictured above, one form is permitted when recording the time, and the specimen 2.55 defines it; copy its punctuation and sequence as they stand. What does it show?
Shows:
12.17
